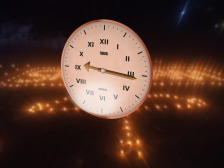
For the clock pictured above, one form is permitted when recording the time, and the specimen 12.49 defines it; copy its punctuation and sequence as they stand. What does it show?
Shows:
9.16
